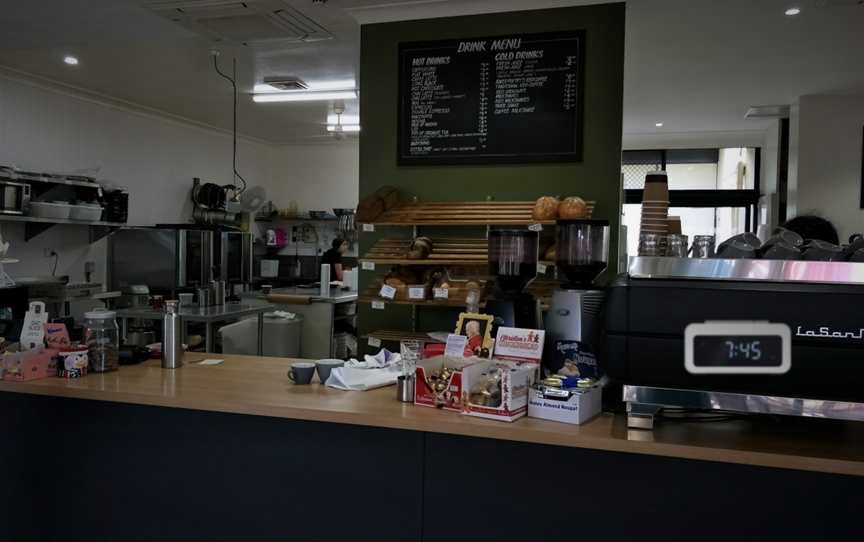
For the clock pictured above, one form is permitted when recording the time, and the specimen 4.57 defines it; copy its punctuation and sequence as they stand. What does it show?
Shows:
7.45
